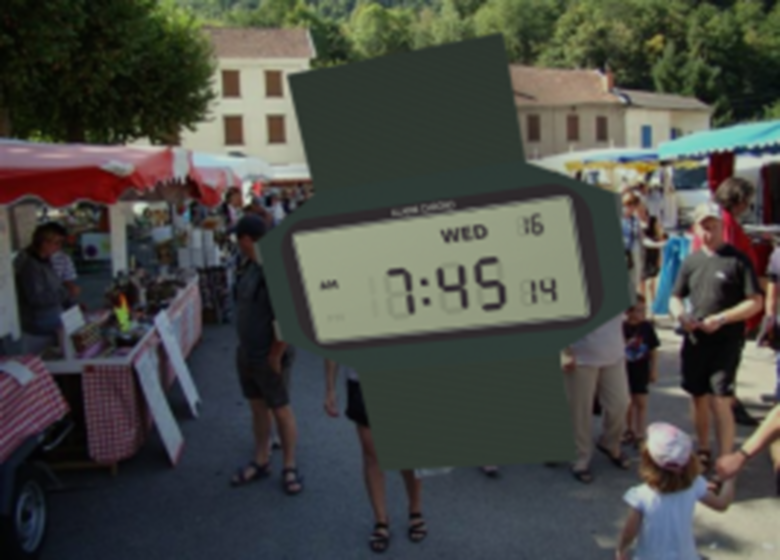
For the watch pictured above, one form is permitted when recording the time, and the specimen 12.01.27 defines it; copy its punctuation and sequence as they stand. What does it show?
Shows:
7.45.14
